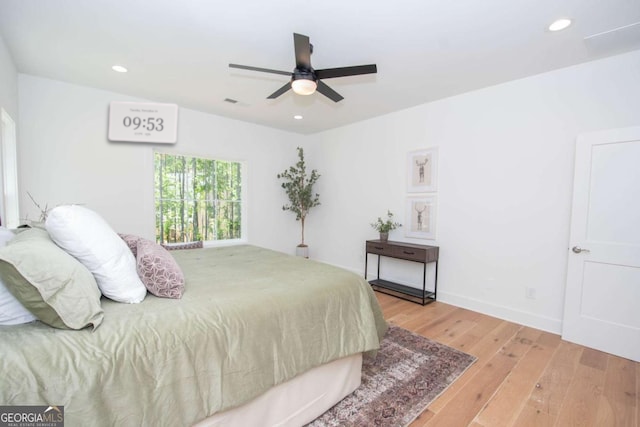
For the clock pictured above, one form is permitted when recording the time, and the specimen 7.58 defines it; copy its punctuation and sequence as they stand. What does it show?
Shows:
9.53
